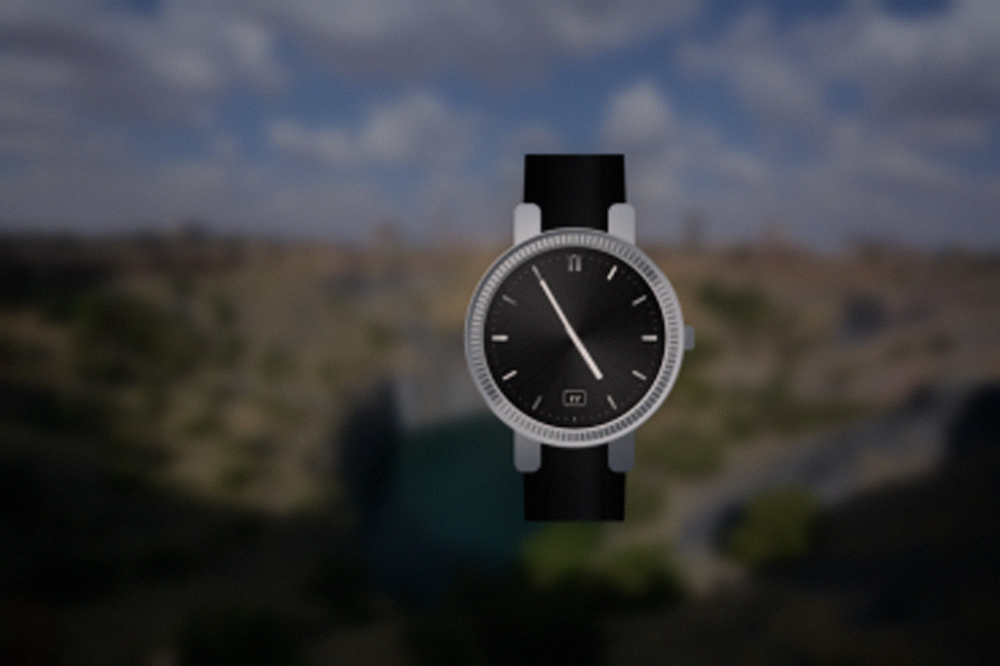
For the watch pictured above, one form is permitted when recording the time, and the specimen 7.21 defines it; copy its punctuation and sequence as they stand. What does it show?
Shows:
4.55
